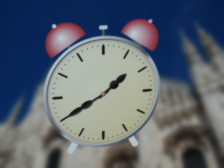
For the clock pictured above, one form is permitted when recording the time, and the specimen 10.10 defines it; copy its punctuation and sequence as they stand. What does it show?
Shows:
1.40
